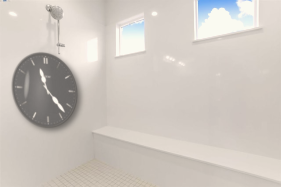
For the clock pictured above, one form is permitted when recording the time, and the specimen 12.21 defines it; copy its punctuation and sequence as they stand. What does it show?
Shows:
11.23
